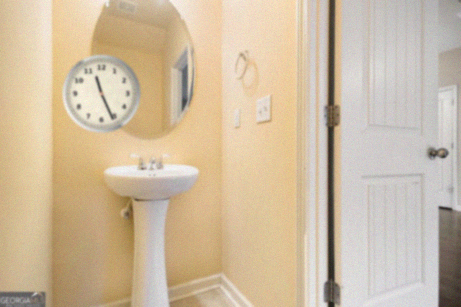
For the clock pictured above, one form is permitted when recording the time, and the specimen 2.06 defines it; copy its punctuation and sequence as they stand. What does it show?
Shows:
11.26
